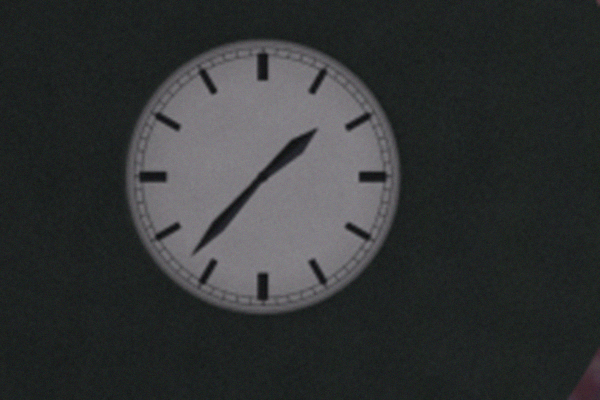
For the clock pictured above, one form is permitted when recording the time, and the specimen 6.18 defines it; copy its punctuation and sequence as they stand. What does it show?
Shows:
1.37
